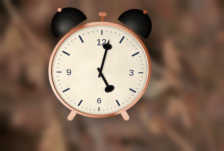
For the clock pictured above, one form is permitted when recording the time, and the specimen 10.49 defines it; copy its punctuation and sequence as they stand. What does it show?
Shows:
5.02
